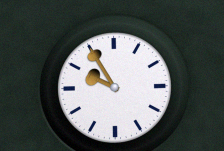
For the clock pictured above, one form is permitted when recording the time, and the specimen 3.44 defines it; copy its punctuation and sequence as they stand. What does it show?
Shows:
9.55
